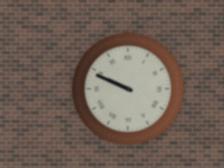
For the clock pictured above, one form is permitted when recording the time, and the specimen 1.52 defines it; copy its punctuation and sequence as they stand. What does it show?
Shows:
9.49
